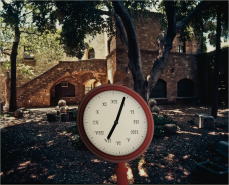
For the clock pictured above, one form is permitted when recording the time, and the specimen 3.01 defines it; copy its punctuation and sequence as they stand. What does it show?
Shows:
7.04
